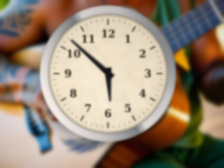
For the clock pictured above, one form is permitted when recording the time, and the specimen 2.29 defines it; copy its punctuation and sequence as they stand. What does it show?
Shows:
5.52
